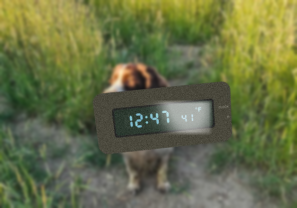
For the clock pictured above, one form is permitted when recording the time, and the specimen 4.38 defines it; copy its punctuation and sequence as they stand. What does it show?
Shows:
12.47
